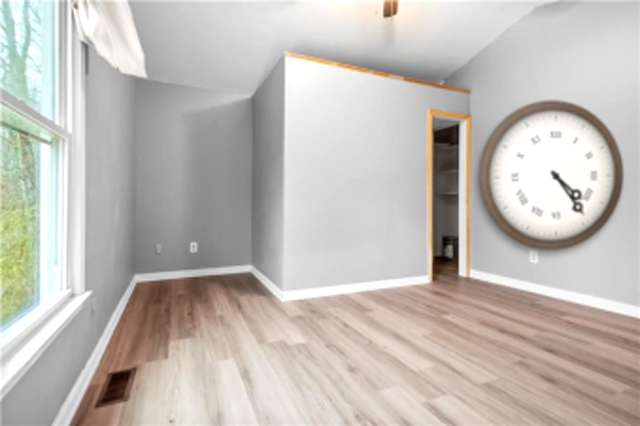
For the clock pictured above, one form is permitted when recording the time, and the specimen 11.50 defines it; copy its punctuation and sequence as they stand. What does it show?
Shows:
4.24
